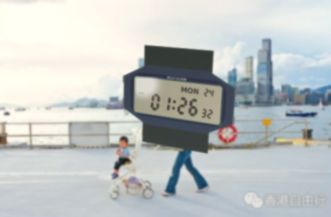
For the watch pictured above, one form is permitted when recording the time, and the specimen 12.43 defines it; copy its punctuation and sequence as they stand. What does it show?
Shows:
1.26
